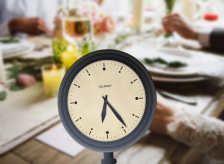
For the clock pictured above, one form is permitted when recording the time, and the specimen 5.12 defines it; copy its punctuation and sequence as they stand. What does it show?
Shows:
6.24
